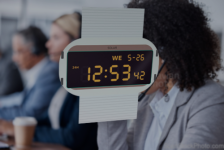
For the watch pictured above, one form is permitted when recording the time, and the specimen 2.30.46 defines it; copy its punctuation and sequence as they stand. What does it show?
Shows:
12.53.42
